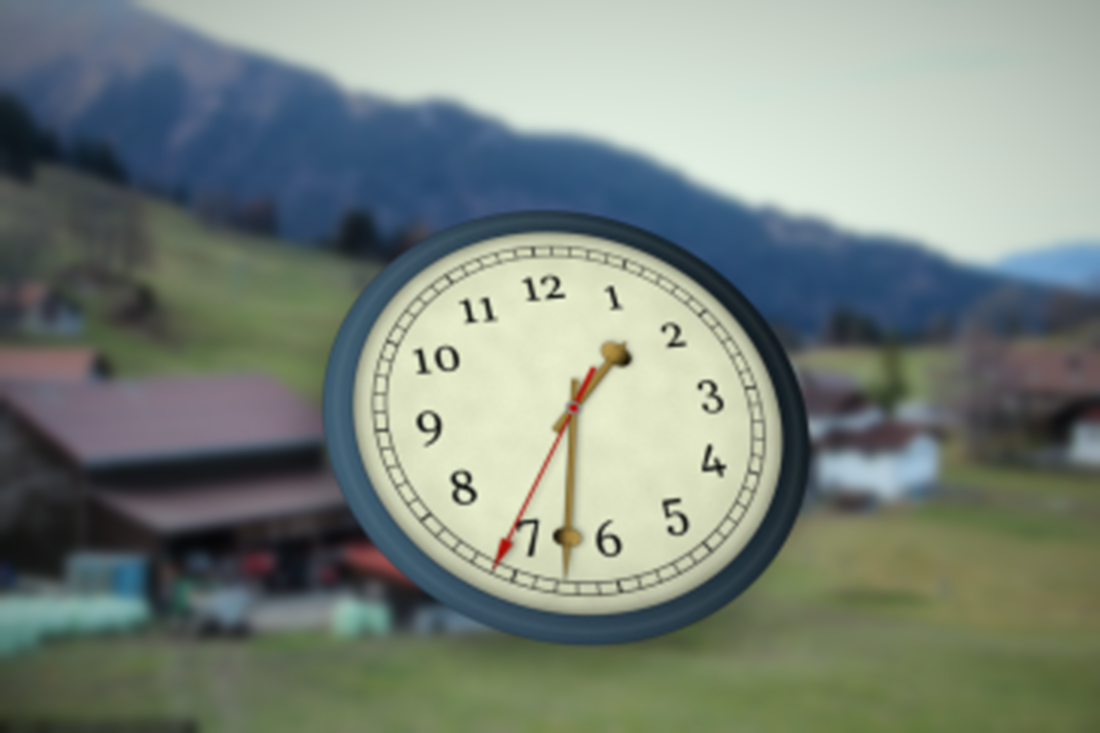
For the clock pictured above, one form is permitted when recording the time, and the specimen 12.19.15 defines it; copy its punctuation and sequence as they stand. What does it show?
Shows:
1.32.36
